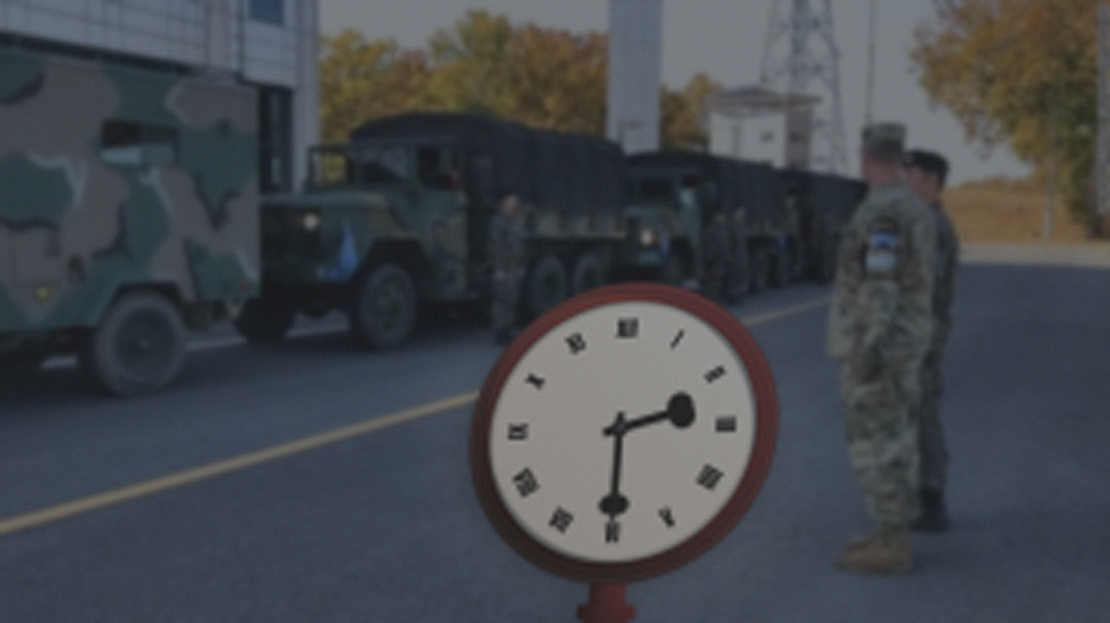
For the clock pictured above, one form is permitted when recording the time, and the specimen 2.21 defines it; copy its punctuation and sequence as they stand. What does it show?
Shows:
2.30
